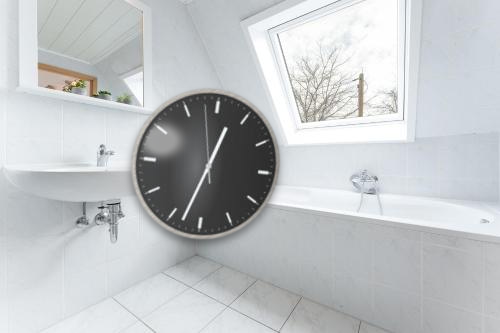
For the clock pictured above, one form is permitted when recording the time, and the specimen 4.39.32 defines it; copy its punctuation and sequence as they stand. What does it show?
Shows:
12.32.58
